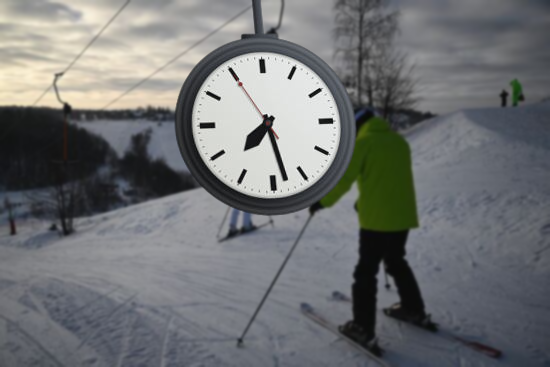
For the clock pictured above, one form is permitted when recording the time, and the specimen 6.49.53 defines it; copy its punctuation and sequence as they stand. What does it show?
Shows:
7.27.55
